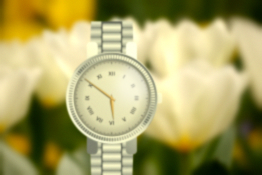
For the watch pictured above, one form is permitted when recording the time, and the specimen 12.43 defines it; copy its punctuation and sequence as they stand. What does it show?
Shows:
5.51
